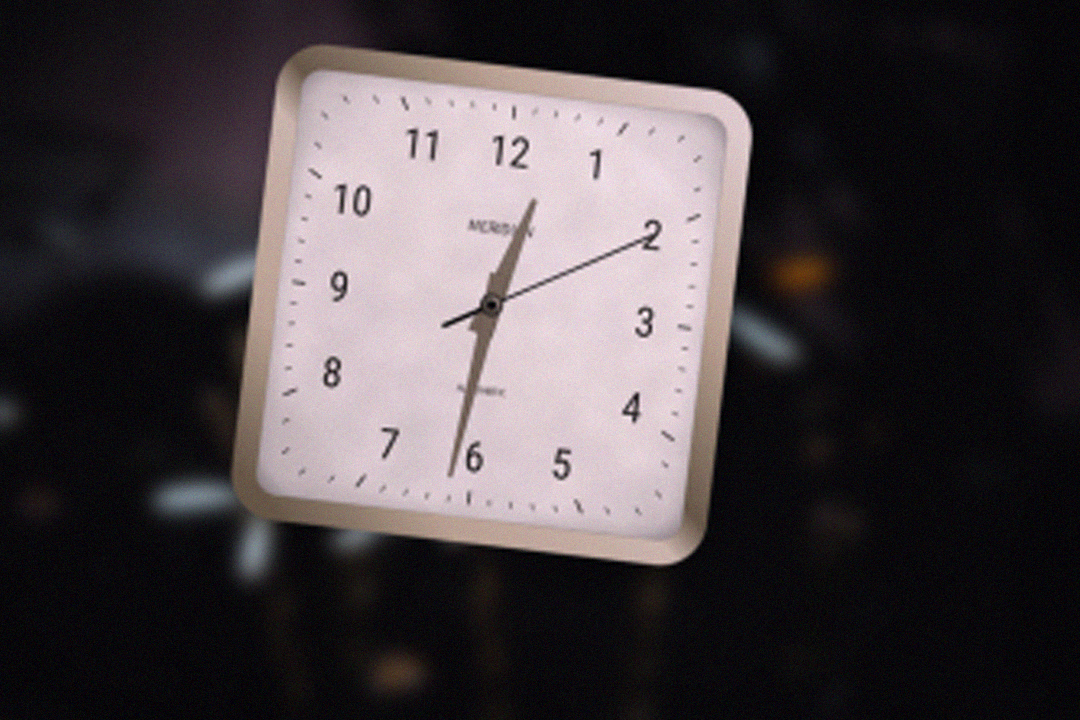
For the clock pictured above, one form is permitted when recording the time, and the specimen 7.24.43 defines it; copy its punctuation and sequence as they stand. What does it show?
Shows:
12.31.10
